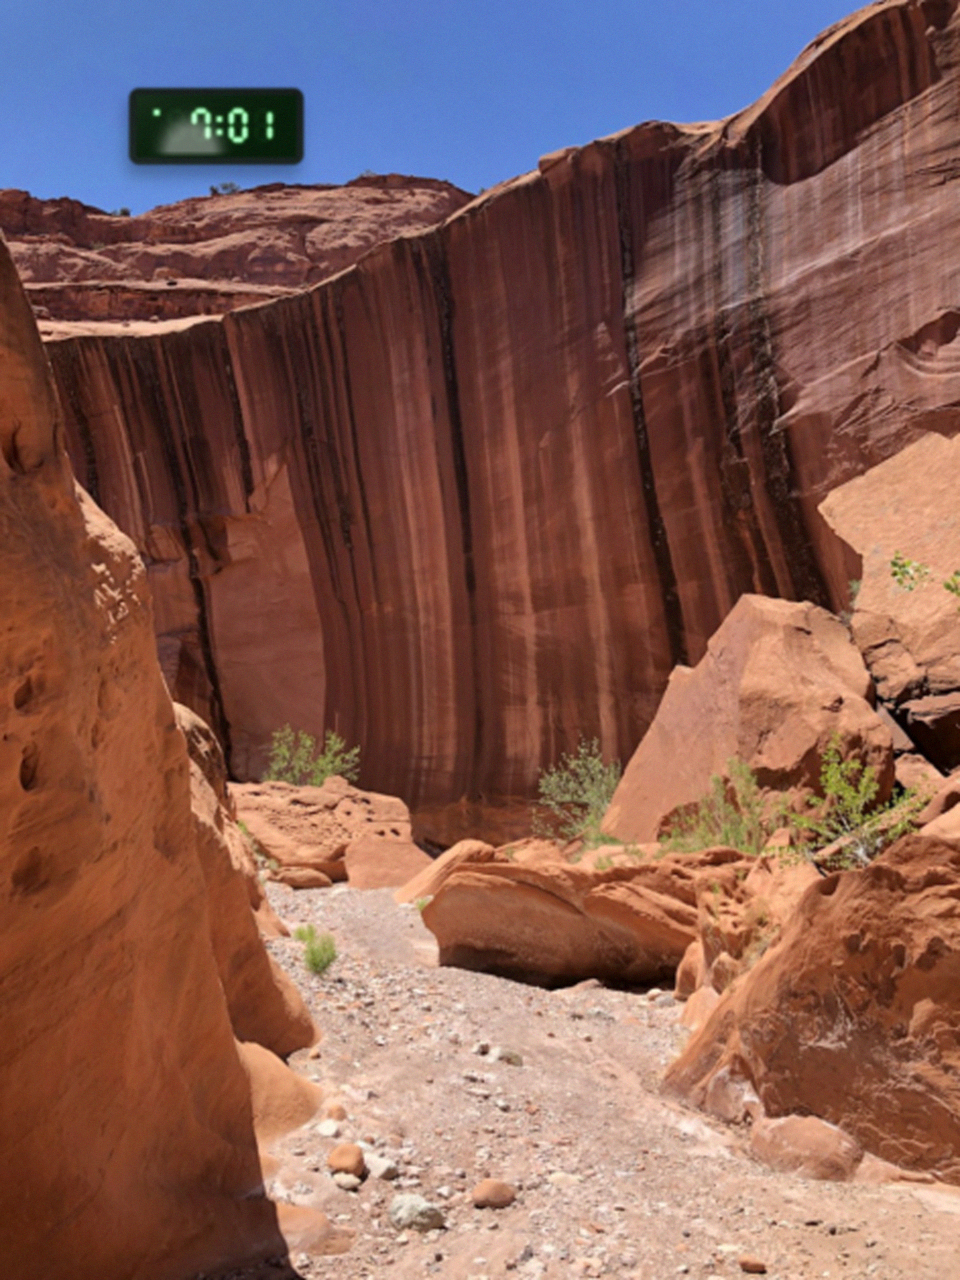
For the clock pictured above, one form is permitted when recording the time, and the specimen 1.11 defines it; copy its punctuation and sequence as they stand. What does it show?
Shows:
7.01
